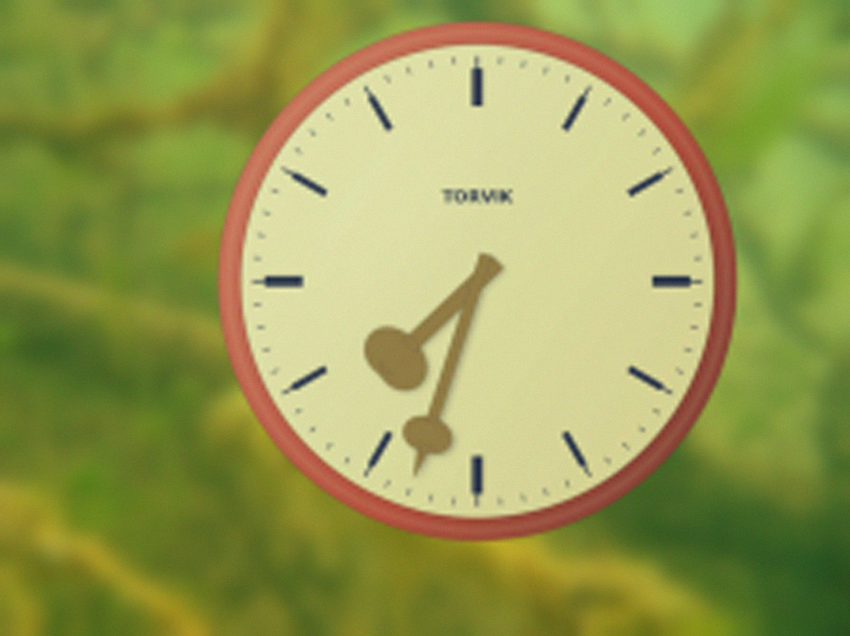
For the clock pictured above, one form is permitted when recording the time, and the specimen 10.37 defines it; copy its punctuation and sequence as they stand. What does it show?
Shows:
7.33
